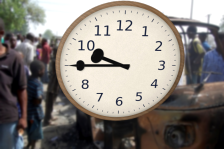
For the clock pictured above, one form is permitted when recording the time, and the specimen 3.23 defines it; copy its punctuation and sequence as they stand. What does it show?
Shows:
9.45
